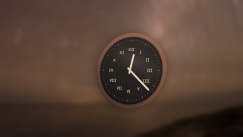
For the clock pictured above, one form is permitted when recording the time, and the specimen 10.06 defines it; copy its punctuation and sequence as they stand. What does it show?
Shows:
12.22
